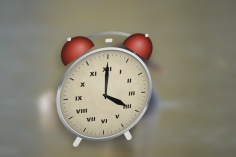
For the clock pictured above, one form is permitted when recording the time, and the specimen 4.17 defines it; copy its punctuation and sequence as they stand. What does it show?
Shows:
4.00
